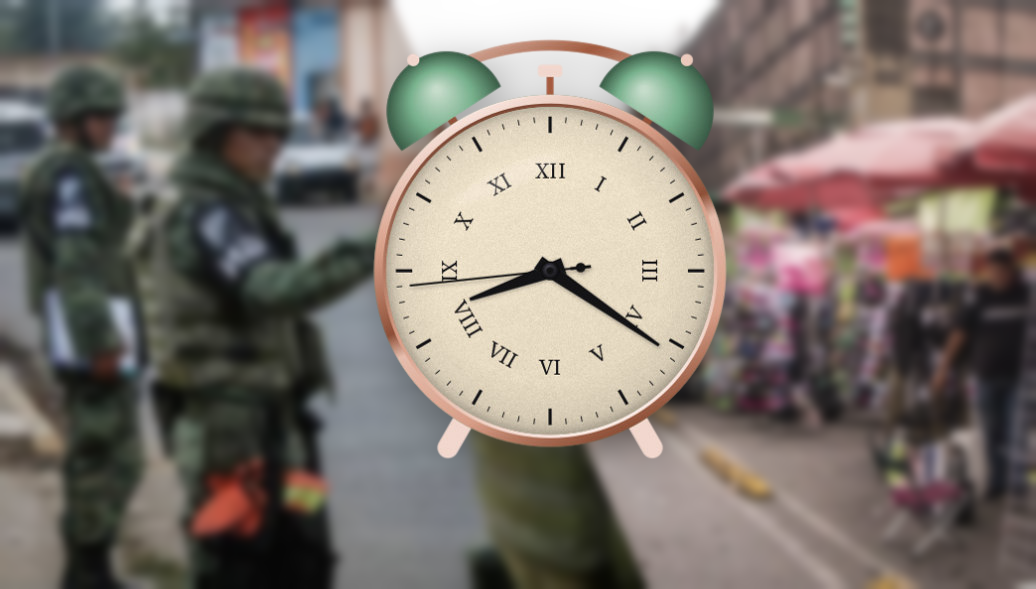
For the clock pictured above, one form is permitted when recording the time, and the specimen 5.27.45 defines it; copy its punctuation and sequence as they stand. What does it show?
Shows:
8.20.44
